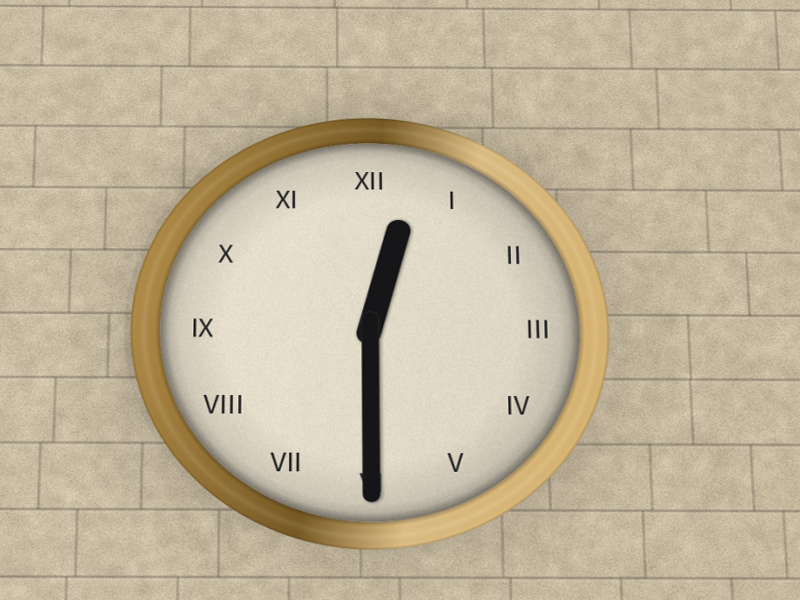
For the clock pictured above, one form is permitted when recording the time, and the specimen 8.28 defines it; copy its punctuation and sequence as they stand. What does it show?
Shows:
12.30
